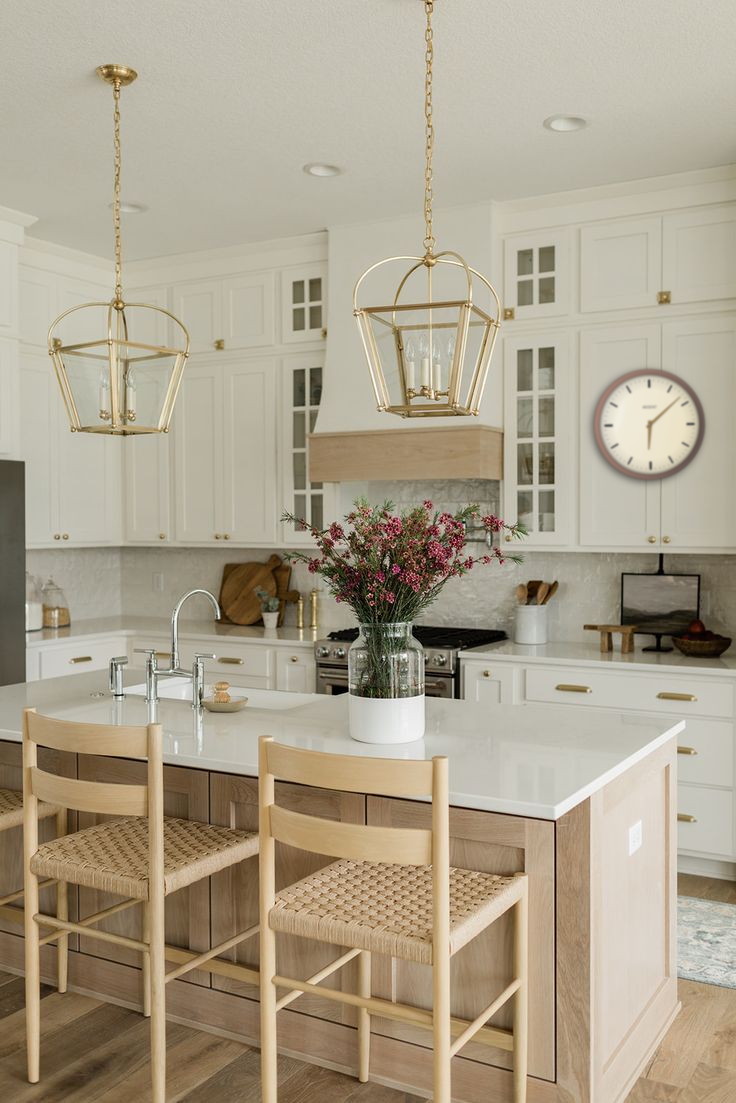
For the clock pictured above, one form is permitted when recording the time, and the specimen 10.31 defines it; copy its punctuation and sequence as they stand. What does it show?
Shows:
6.08
